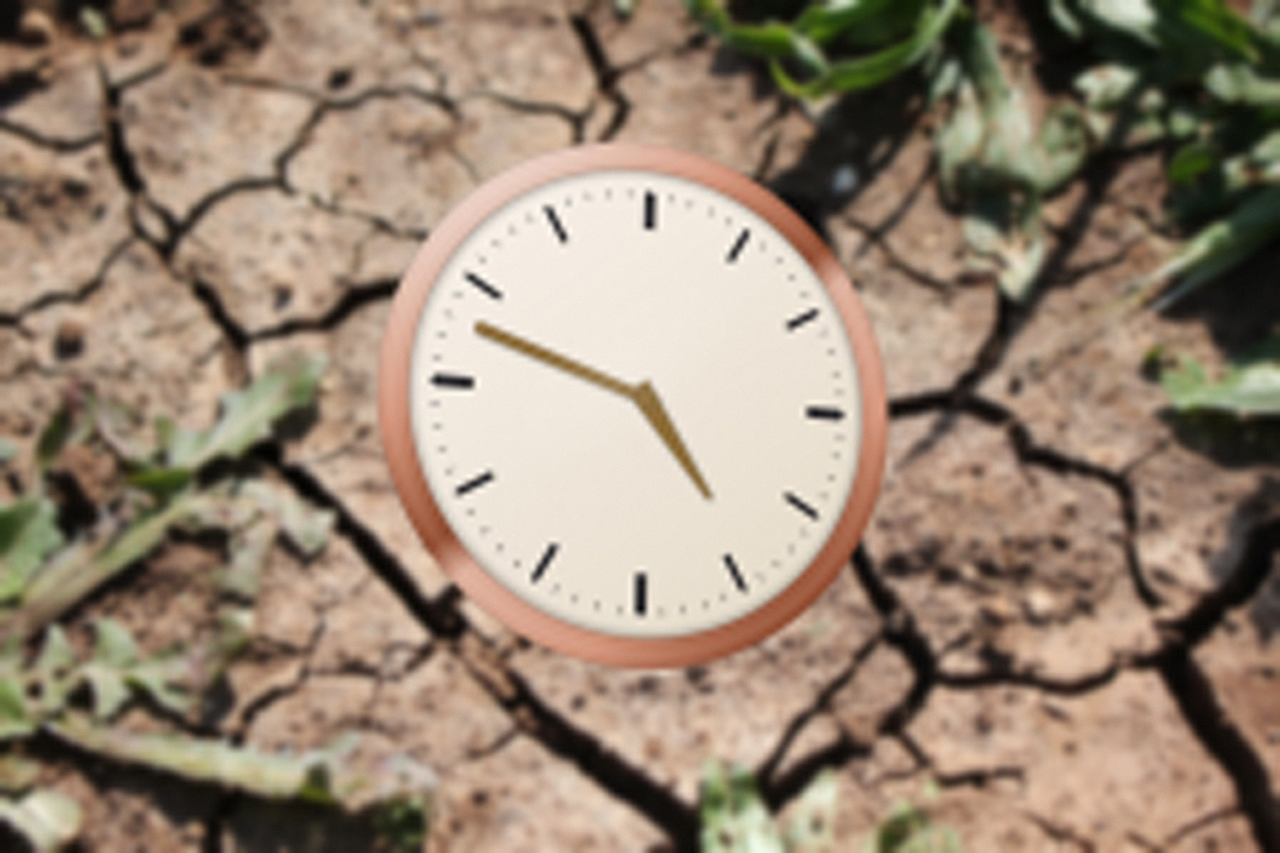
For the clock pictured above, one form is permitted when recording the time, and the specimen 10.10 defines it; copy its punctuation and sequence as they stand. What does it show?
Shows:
4.48
